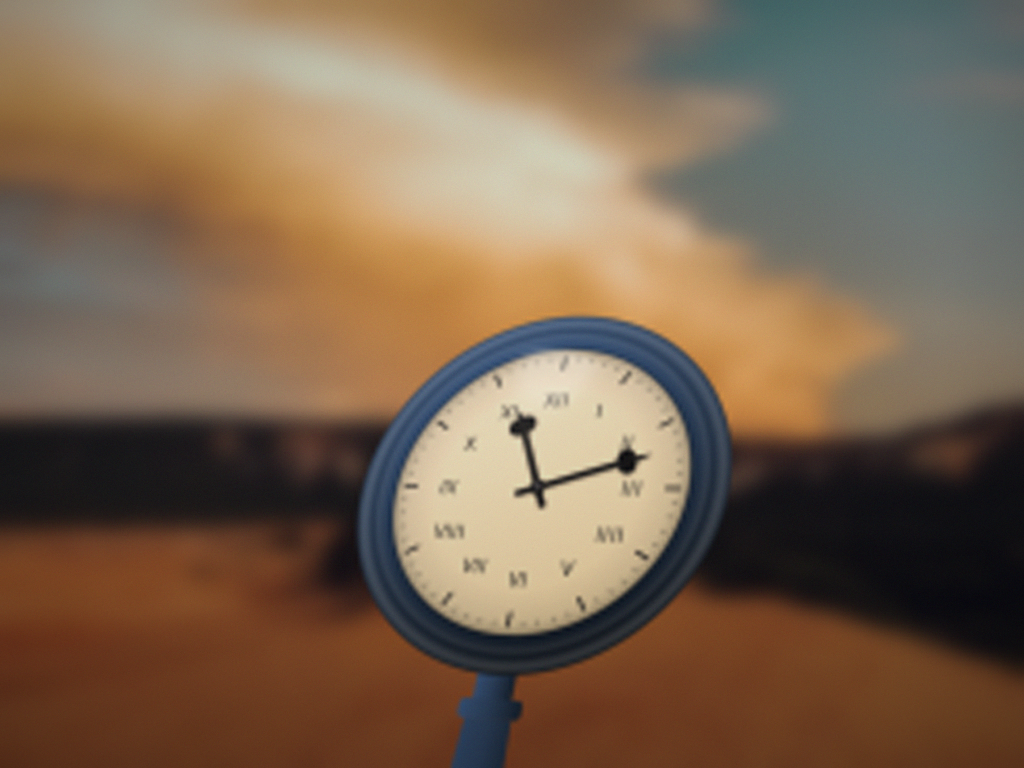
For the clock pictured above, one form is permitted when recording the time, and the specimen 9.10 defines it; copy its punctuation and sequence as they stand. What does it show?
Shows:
11.12
